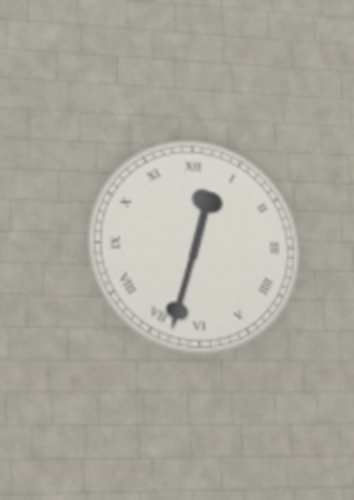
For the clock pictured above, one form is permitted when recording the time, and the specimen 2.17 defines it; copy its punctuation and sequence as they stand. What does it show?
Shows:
12.33
